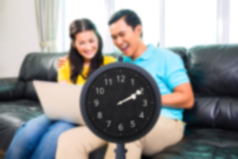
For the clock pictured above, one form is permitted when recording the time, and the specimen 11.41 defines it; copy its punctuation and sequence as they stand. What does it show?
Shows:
2.10
